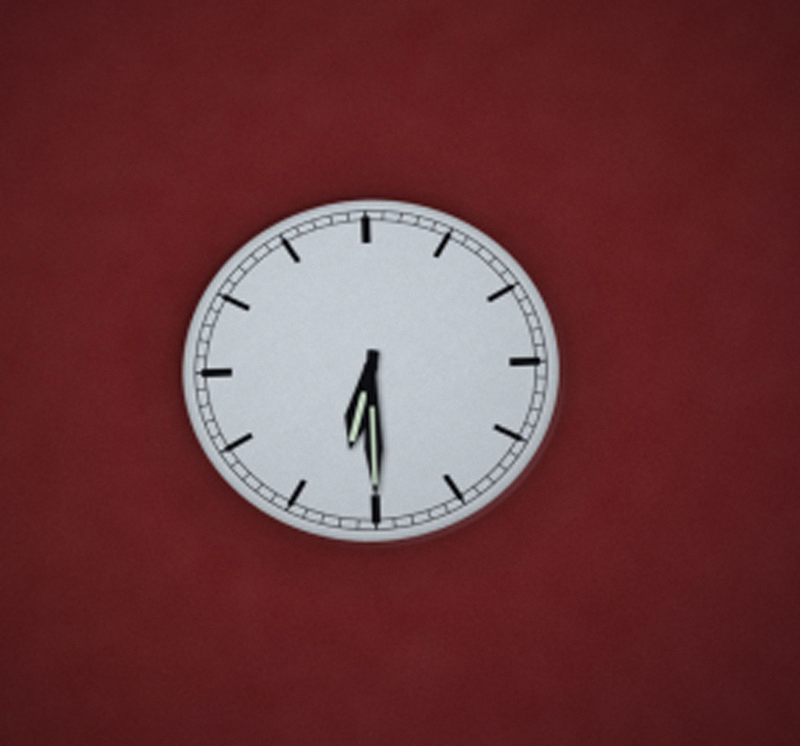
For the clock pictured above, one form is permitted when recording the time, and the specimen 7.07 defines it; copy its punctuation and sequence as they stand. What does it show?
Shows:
6.30
